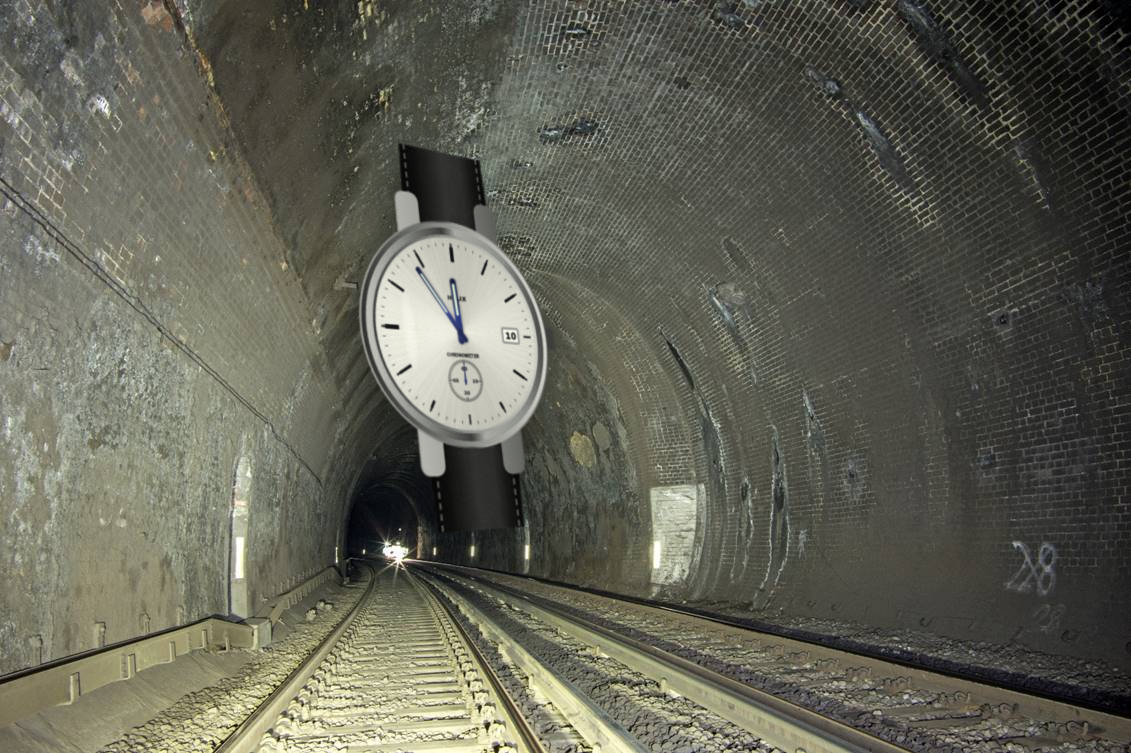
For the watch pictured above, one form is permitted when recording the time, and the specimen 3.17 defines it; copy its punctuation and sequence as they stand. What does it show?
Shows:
11.54
